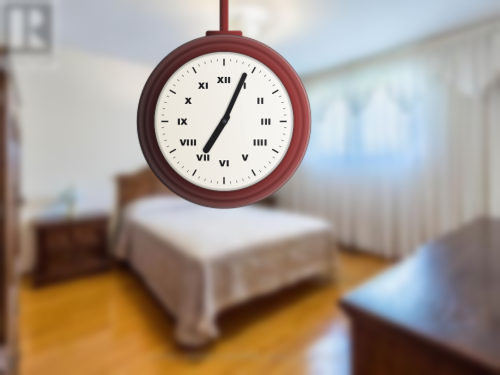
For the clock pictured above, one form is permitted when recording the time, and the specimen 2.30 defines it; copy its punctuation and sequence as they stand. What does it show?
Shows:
7.04
